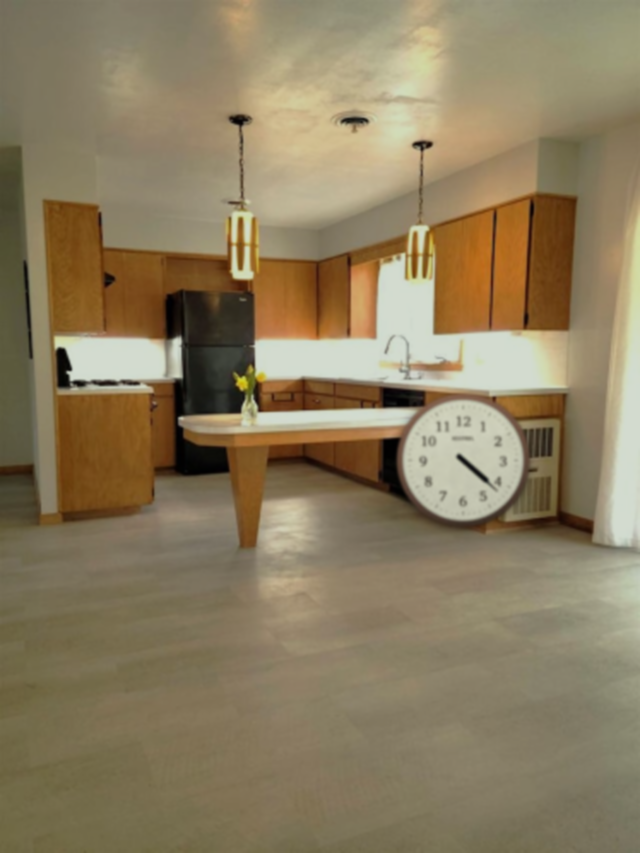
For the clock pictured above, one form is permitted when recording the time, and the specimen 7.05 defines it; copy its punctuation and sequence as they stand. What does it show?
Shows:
4.22
